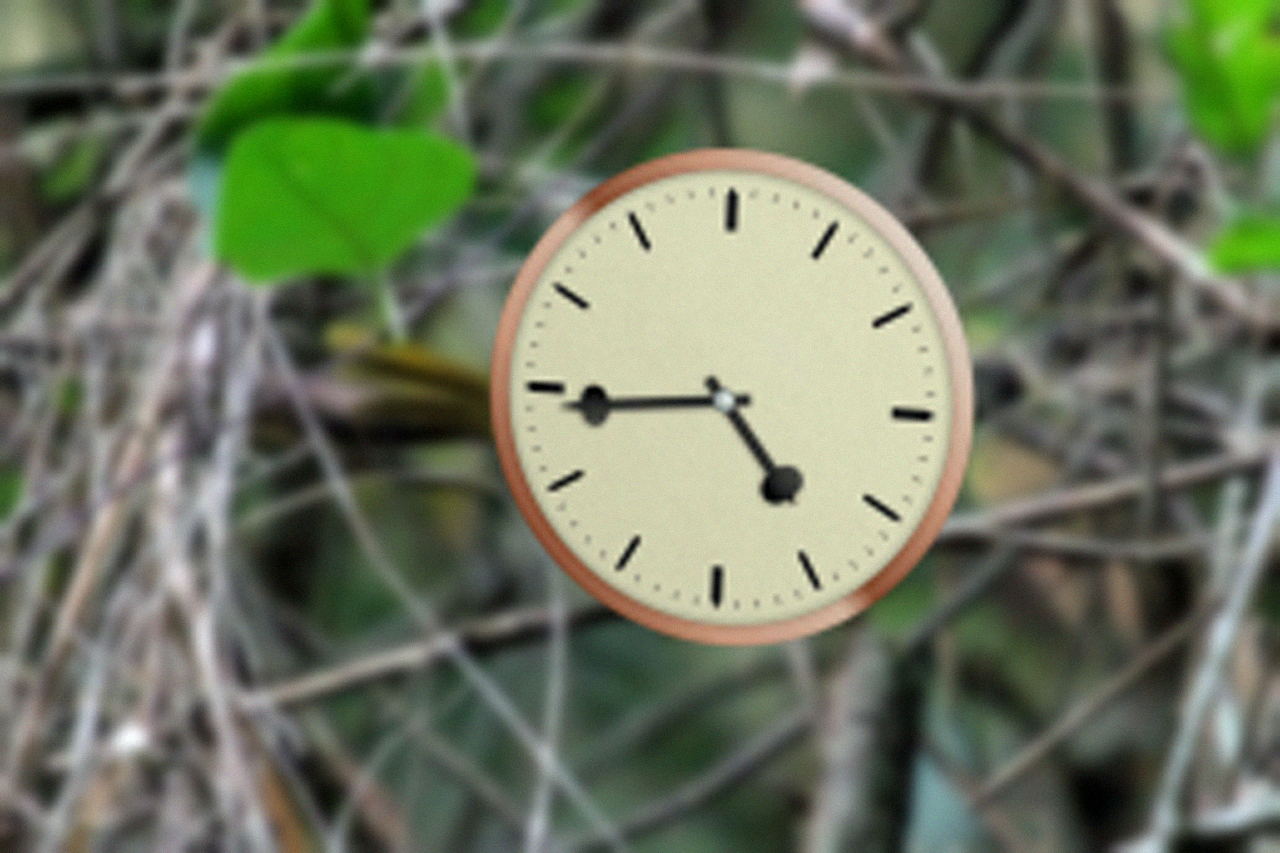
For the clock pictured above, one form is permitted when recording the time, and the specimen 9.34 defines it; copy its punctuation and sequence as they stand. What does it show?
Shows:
4.44
